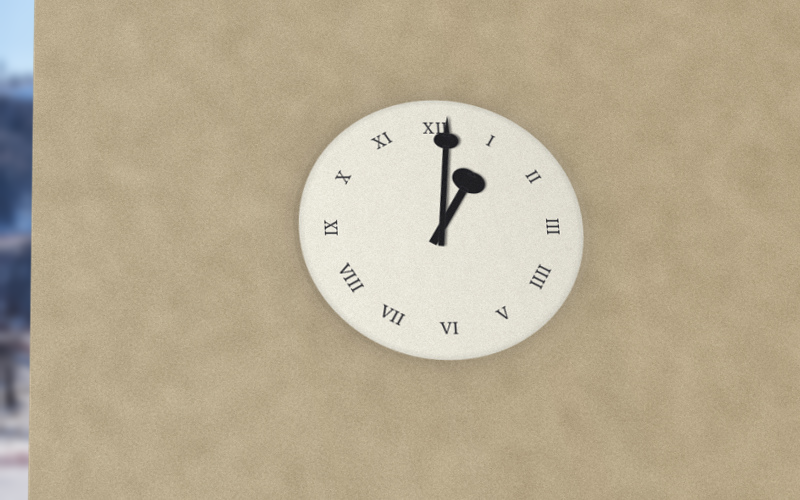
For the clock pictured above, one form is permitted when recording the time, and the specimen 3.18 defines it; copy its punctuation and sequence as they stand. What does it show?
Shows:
1.01
